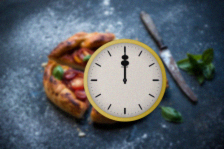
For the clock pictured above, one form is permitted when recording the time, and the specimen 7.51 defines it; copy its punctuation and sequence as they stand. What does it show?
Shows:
12.00
